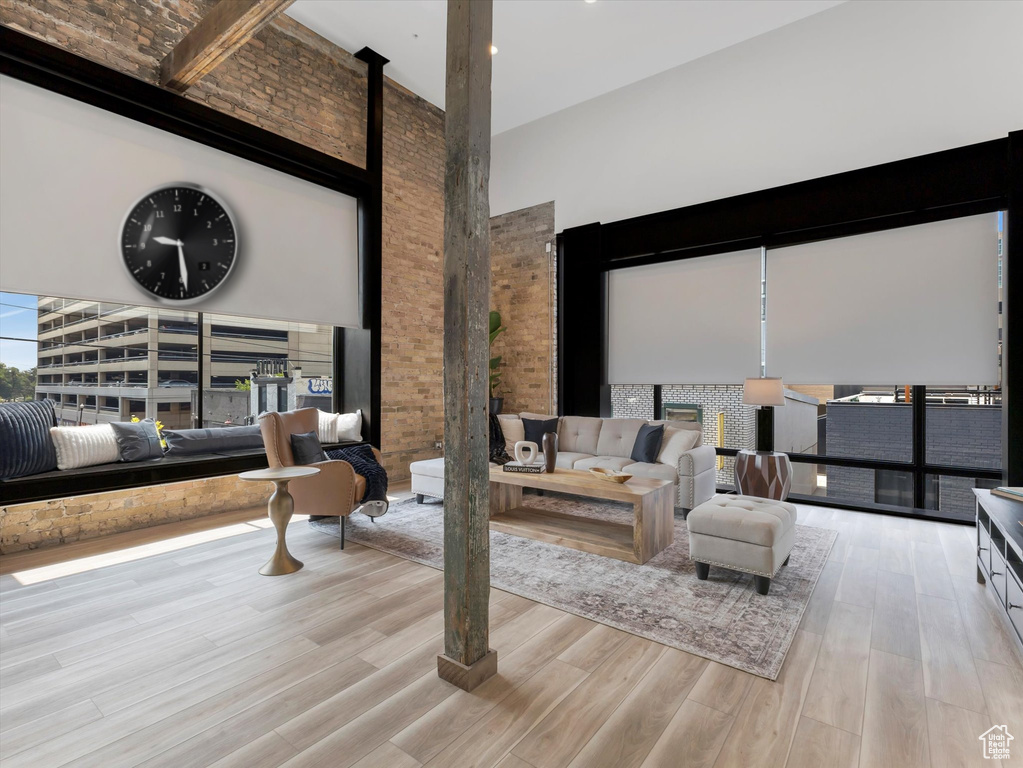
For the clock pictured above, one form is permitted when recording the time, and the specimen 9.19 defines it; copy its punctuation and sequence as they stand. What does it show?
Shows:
9.29
